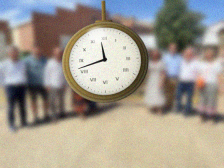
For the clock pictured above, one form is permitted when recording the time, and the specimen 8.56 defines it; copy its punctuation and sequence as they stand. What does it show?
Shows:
11.42
